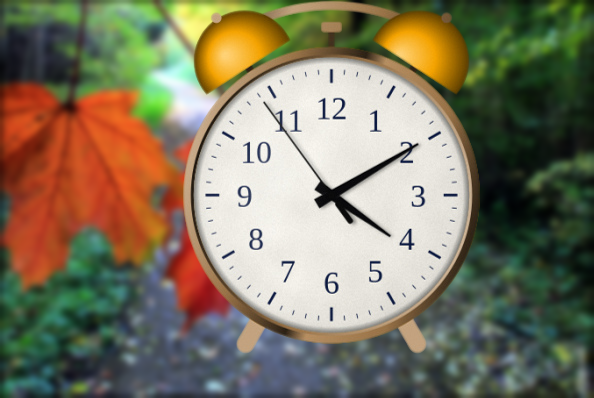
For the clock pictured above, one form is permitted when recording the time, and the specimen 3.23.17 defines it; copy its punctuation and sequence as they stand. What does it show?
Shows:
4.09.54
